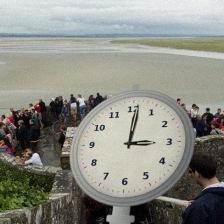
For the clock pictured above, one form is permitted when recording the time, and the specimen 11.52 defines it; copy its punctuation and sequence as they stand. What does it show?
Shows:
3.01
